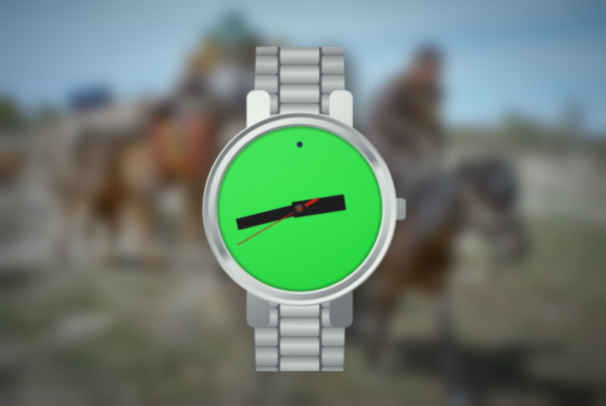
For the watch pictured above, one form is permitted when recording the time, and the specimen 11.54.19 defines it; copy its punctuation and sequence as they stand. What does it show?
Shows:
2.42.40
